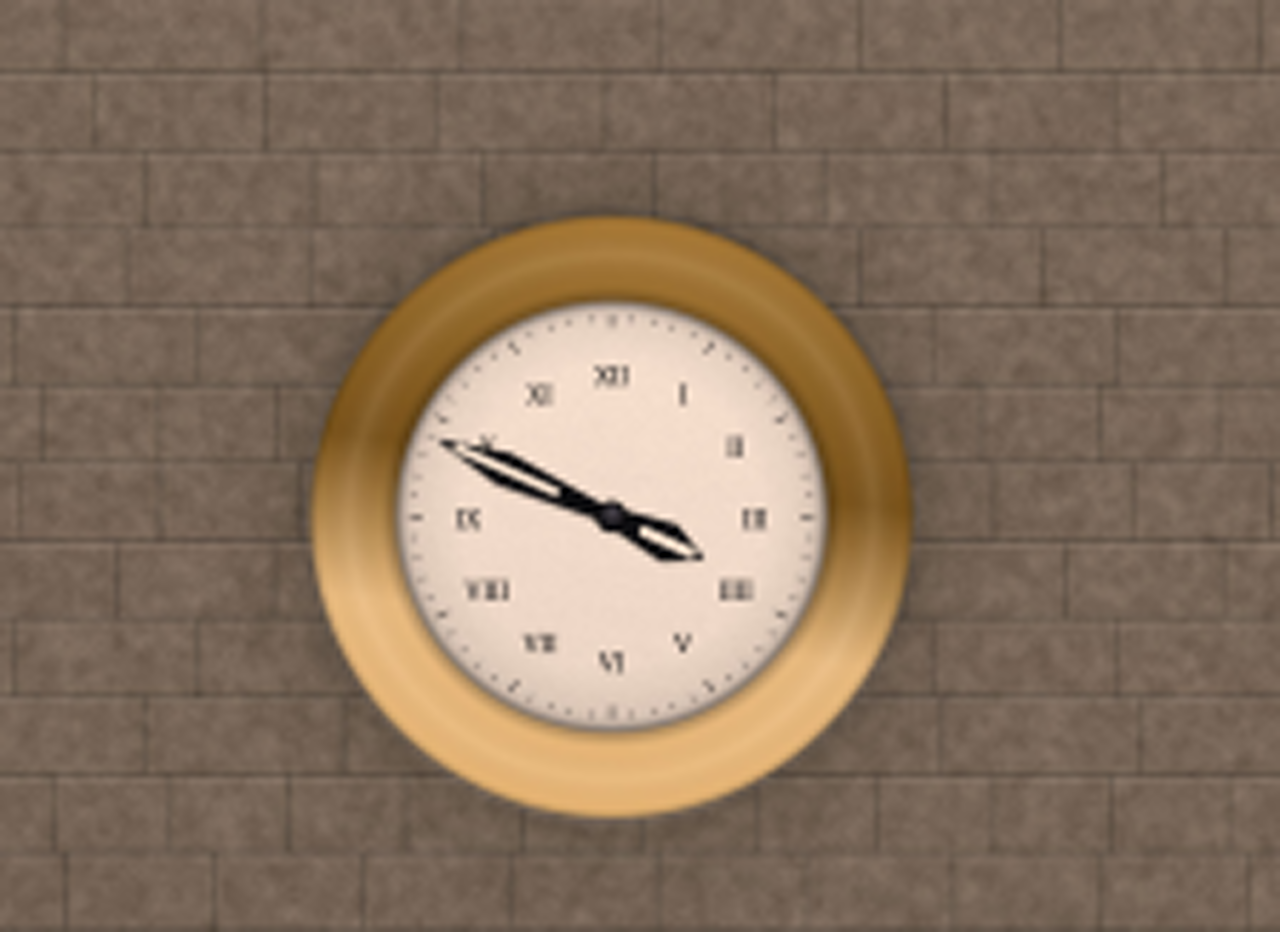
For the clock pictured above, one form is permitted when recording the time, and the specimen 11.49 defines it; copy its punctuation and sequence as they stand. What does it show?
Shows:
3.49
